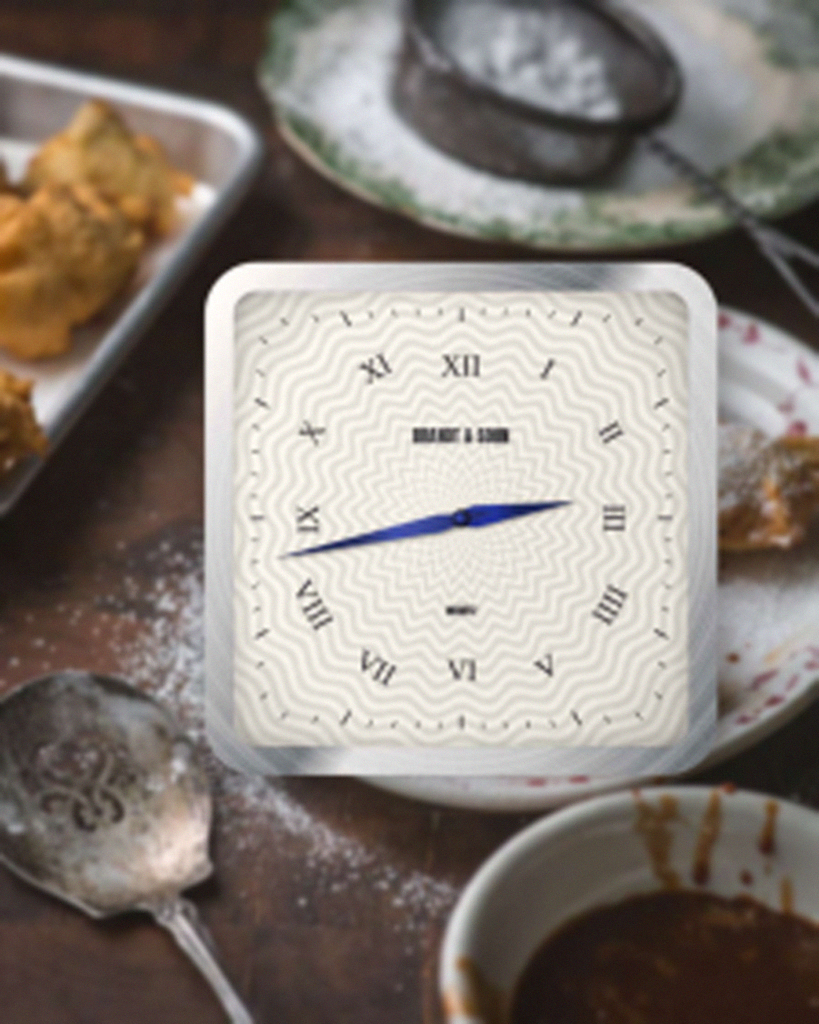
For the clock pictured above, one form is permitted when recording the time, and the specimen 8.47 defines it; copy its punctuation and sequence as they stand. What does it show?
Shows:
2.43
